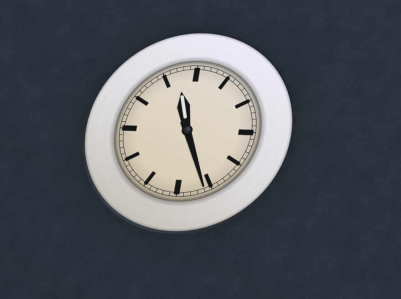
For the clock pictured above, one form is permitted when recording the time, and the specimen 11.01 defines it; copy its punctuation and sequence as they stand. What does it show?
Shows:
11.26
